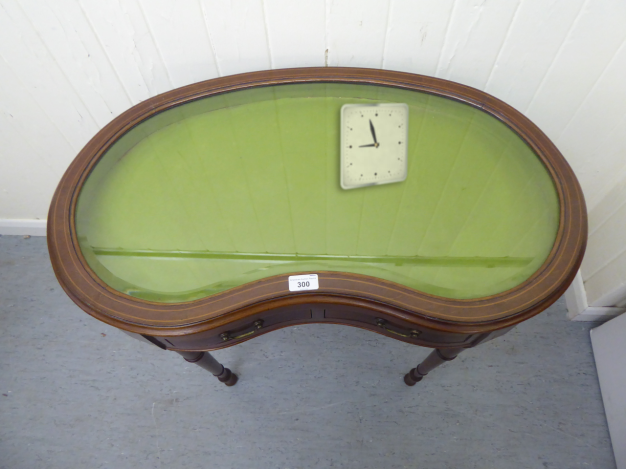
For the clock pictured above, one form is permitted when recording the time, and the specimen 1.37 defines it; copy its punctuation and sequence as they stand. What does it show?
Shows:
8.57
